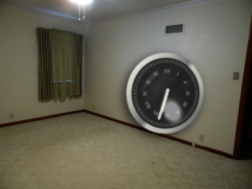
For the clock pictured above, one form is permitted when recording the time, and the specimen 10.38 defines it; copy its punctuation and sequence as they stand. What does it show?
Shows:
6.33
